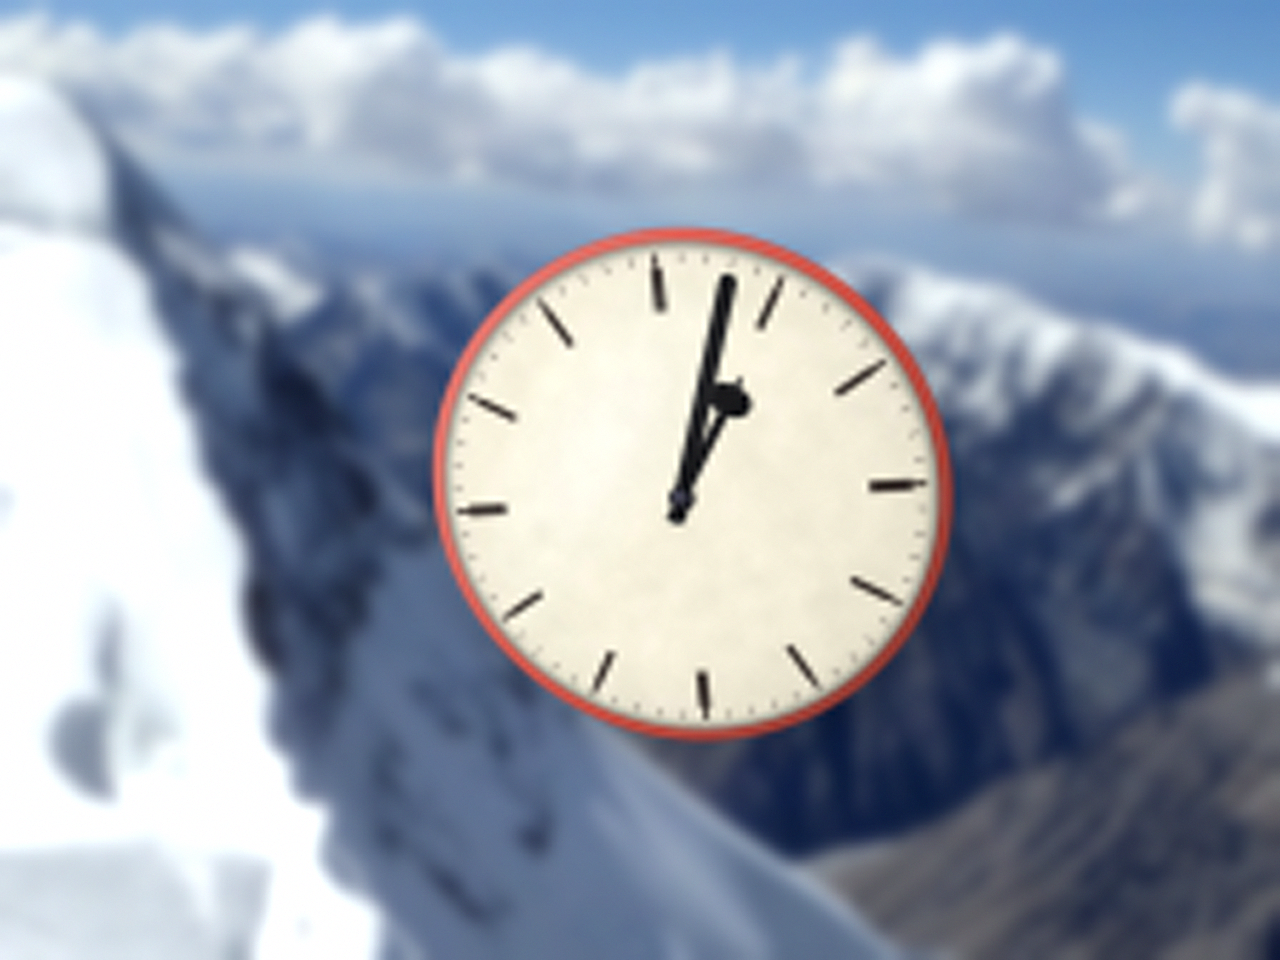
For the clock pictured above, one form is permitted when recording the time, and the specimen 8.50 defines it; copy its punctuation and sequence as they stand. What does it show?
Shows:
1.03
